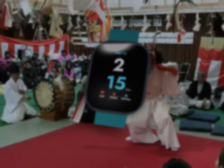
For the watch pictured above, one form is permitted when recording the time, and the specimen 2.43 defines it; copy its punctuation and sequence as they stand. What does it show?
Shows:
2.15
